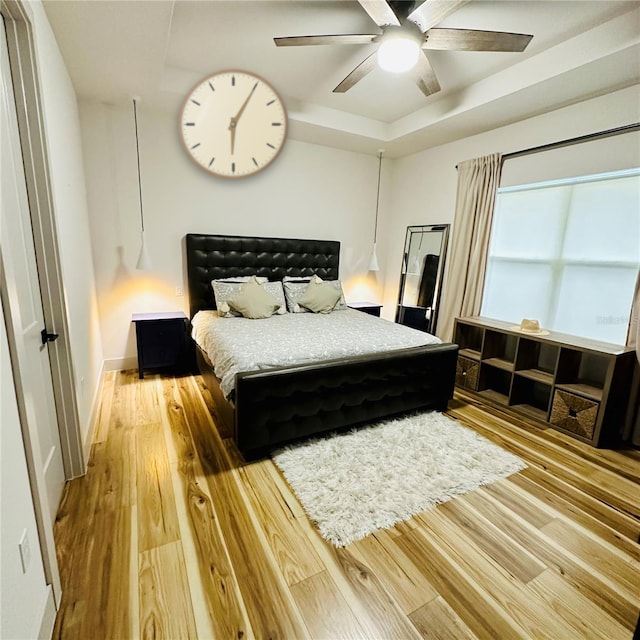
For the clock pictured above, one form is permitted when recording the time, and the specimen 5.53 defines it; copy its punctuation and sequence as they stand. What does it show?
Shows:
6.05
